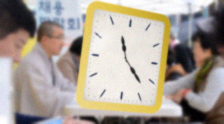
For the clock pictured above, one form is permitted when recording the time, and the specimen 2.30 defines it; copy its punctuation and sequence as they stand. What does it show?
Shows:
11.23
